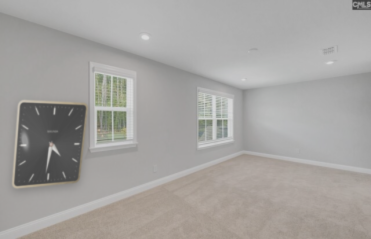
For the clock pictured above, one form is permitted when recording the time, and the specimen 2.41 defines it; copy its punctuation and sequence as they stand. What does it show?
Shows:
4.31
